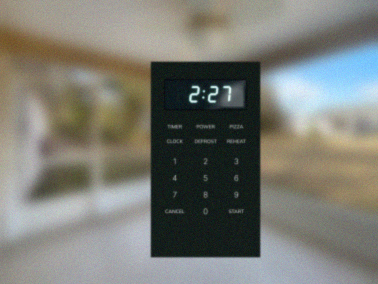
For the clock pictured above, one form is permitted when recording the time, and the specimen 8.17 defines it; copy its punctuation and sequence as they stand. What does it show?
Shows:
2.27
